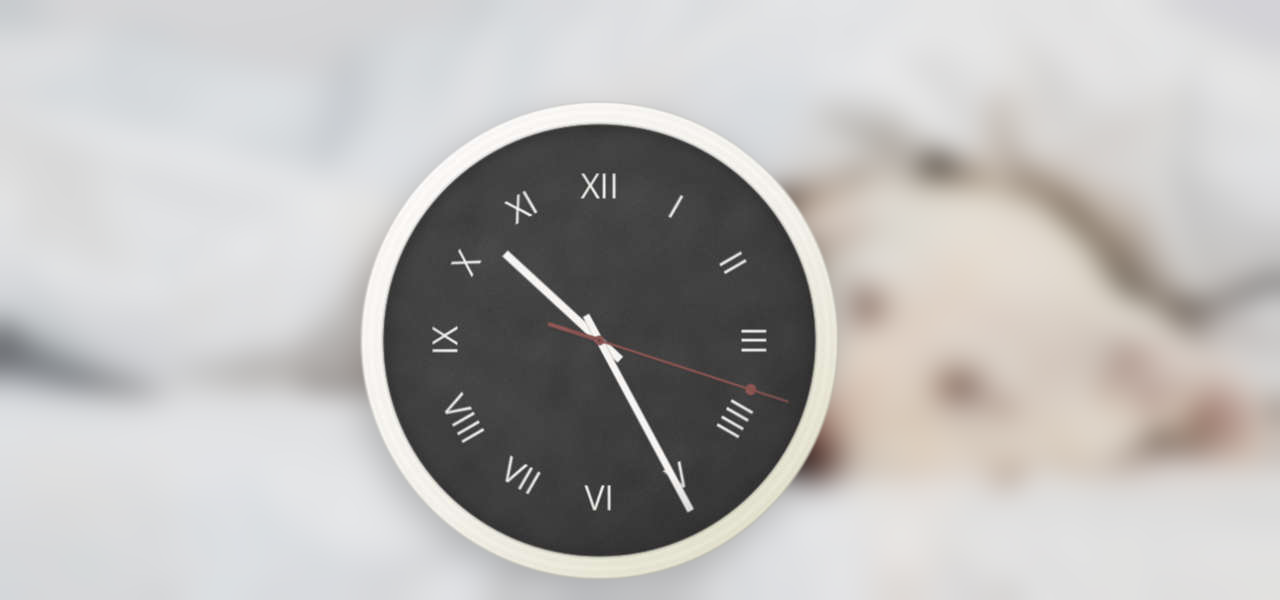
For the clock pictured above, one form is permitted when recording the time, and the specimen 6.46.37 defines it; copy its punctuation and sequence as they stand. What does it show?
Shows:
10.25.18
